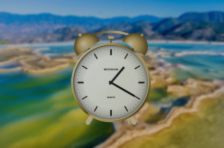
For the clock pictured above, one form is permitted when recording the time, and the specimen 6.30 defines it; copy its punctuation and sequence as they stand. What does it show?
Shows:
1.20
